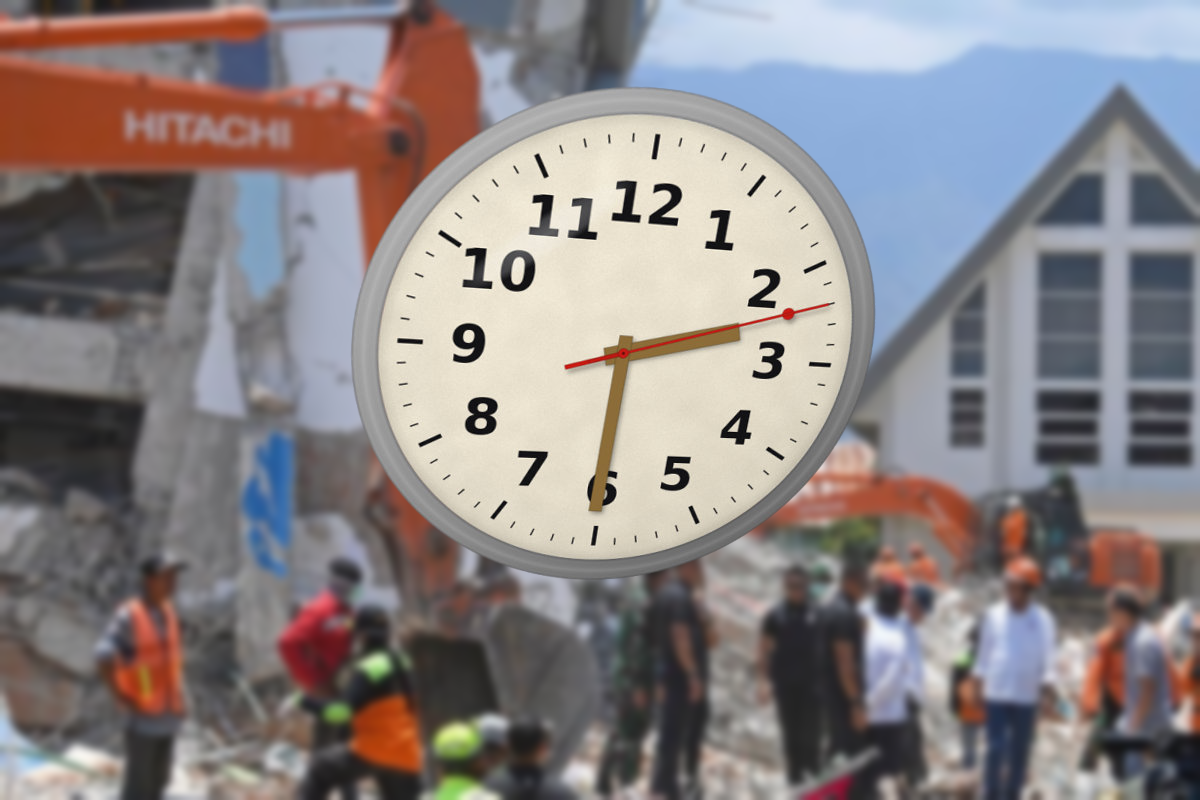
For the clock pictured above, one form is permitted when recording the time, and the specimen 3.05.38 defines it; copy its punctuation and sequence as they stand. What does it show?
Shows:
2.30.12
